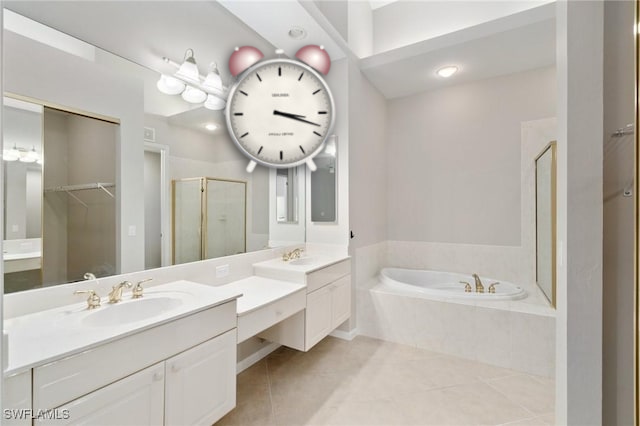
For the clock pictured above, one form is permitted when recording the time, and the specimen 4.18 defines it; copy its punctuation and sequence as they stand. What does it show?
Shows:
3.18
